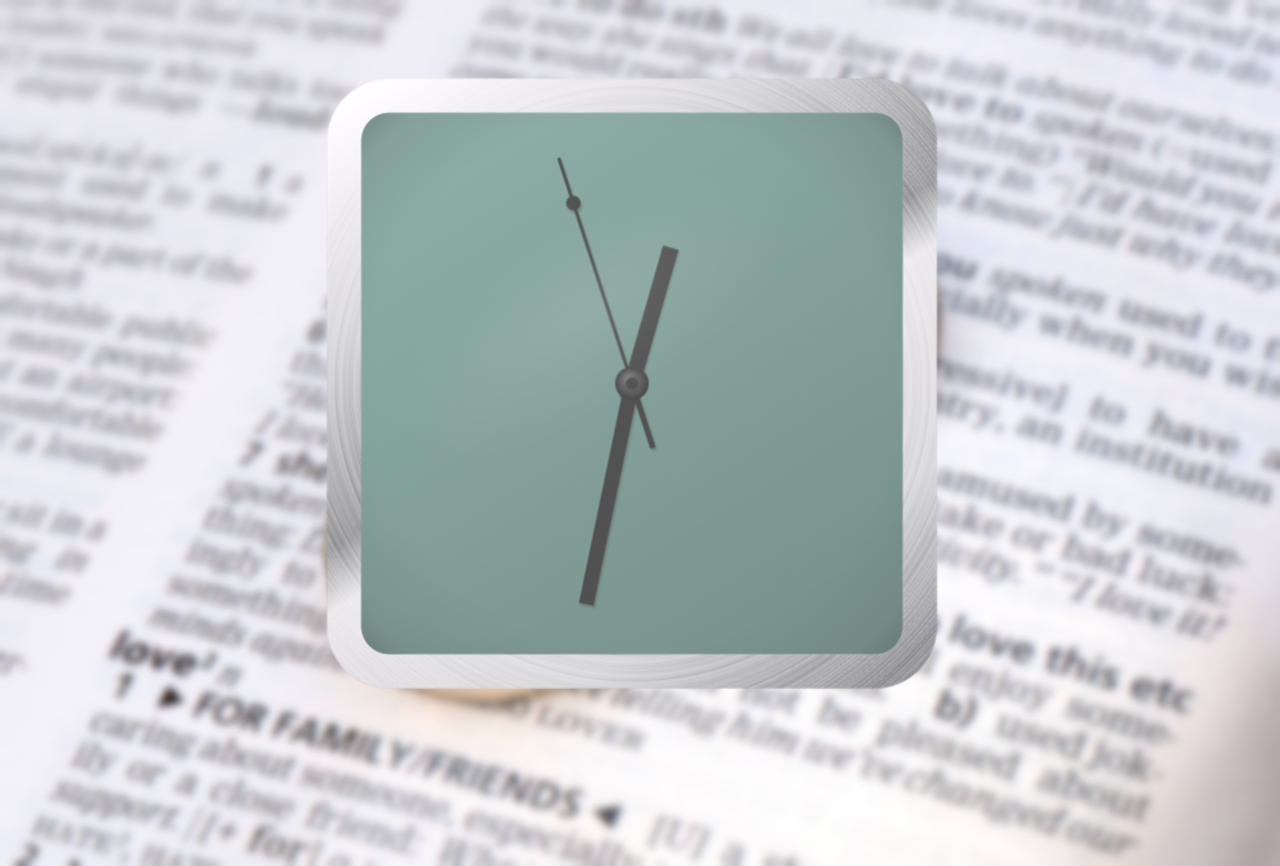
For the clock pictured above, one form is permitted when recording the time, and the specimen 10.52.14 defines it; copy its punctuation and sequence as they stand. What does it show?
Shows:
12.31.57
